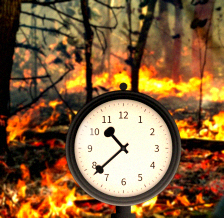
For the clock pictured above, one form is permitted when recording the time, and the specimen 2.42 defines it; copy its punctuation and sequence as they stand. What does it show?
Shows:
10.38
